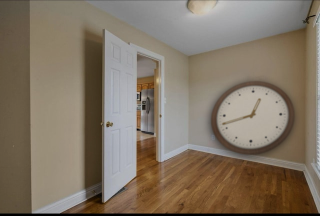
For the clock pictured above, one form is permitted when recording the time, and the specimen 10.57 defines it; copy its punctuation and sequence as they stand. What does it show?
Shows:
12.42
